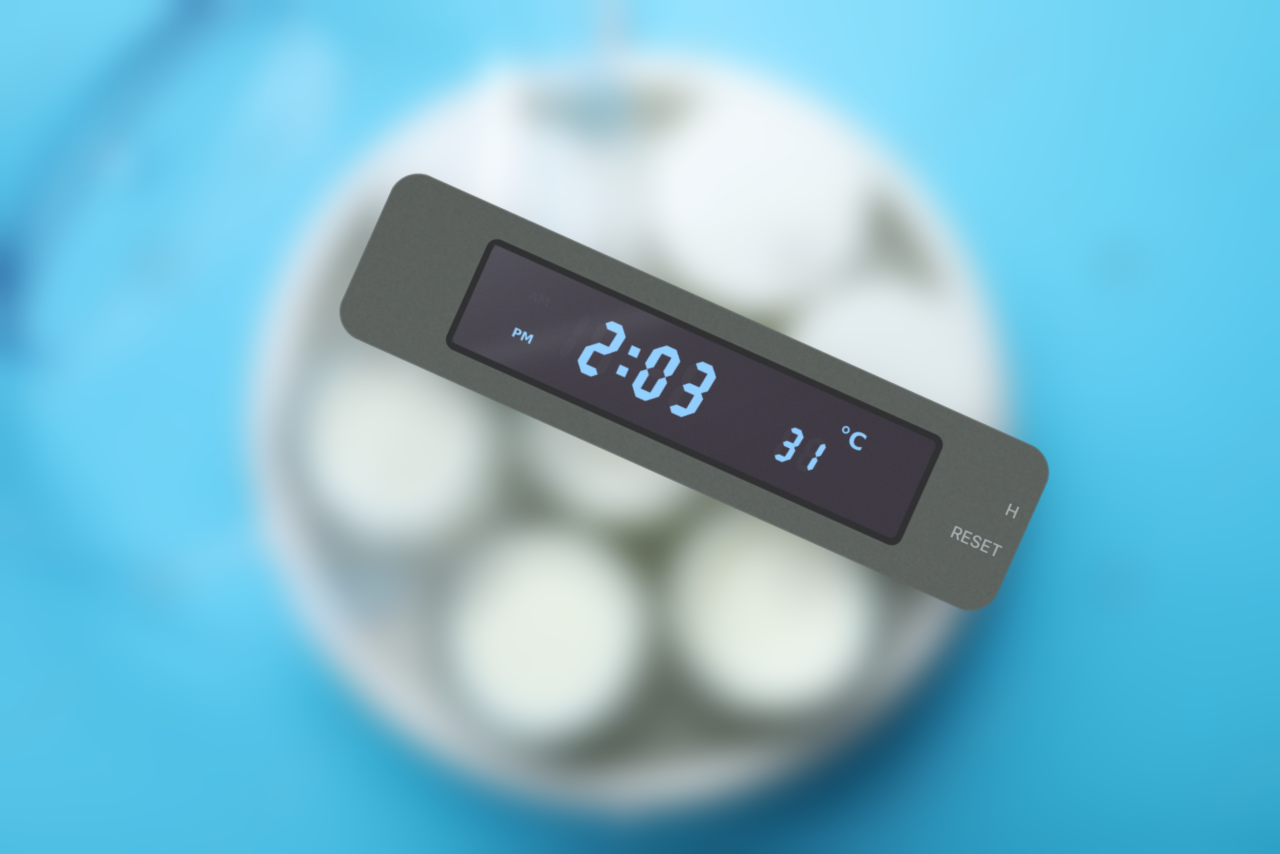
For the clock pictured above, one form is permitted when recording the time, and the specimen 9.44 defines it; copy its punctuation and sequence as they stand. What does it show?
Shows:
2.03
